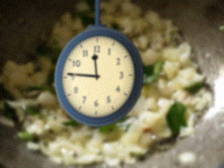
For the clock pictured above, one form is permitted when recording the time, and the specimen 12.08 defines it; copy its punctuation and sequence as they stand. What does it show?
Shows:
11.46
